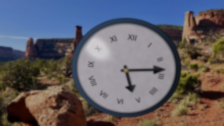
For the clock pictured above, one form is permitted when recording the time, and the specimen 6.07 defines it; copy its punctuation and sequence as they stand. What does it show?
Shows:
5.13
